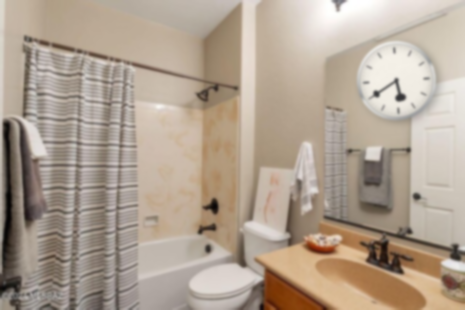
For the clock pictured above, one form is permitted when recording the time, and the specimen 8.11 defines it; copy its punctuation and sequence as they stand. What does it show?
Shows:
5.40
